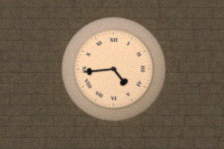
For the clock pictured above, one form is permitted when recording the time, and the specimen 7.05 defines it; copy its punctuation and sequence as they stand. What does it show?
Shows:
4.44
